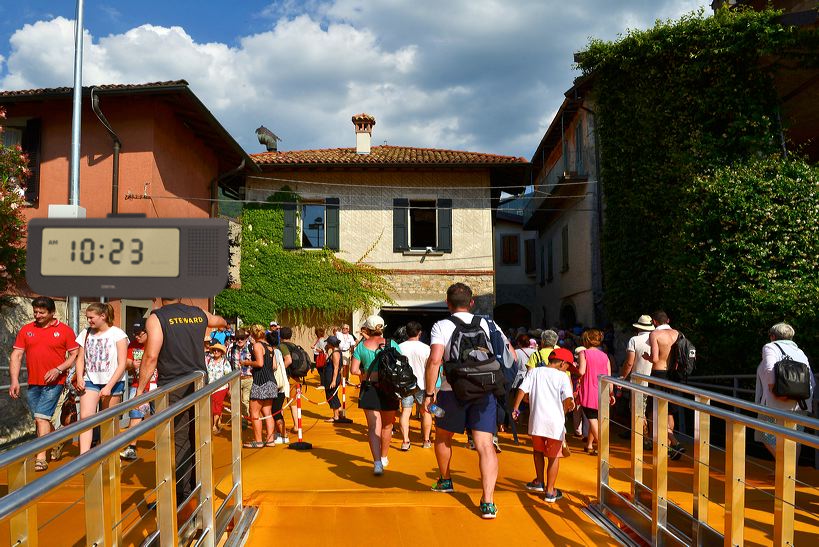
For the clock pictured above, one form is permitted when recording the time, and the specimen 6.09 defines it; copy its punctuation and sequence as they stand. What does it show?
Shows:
10.23
